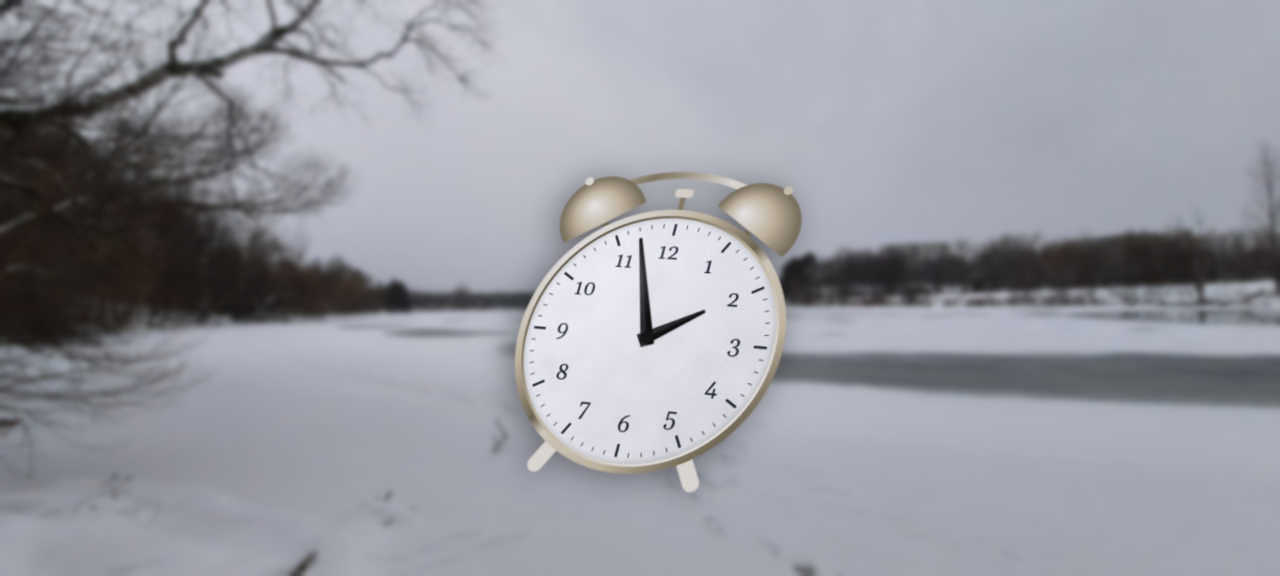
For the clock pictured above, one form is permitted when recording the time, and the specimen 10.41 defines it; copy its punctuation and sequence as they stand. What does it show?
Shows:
1.57
